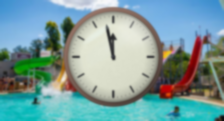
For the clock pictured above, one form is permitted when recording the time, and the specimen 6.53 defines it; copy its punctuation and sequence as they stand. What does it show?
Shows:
11.58
